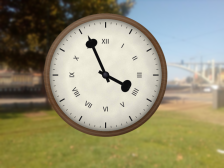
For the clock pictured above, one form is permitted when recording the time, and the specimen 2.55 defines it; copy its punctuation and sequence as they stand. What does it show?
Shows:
3.56
